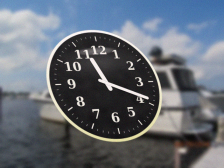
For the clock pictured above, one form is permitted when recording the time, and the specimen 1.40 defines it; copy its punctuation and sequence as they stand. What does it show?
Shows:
11.19
